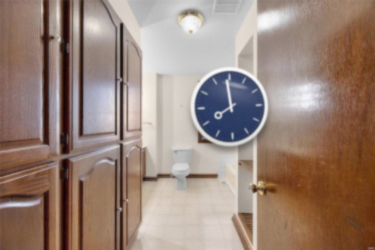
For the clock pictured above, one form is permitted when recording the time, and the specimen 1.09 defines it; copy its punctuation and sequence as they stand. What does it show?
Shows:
7.59
